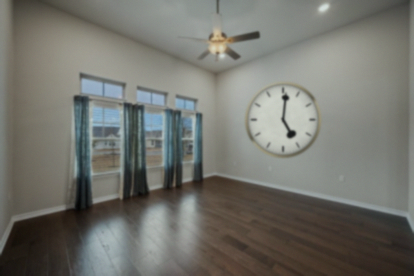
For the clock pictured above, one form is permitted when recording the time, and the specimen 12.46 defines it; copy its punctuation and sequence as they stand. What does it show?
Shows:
5.01
